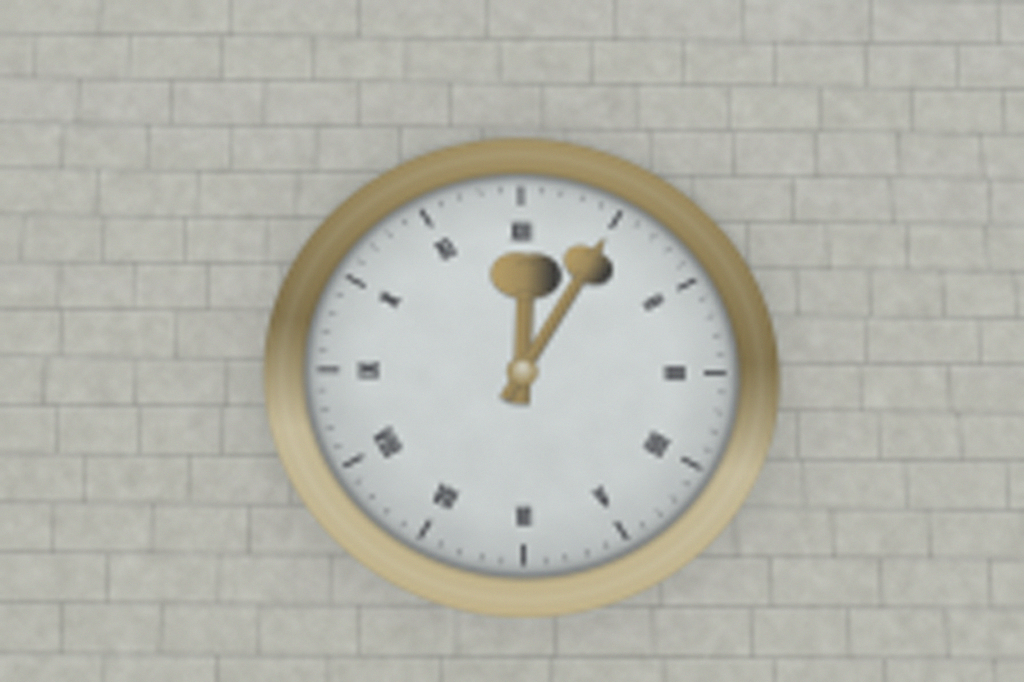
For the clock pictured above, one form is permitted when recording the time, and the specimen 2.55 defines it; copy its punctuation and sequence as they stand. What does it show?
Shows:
12.05
